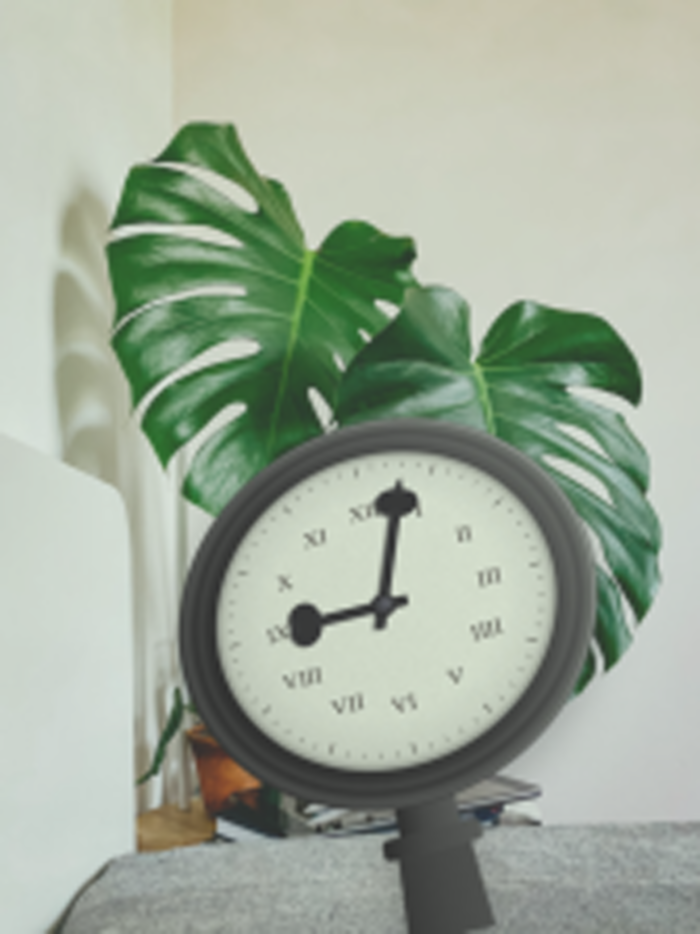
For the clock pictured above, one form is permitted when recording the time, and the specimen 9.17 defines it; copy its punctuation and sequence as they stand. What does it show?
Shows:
9.03
